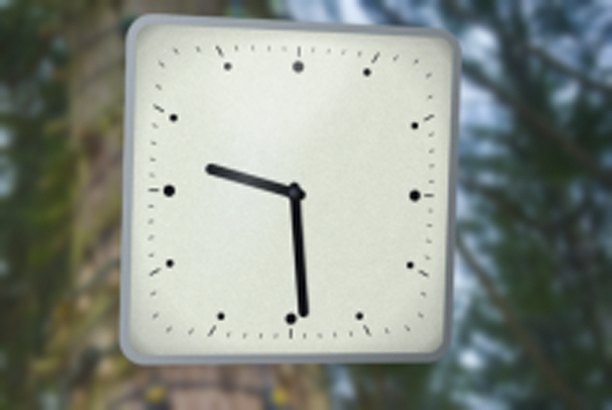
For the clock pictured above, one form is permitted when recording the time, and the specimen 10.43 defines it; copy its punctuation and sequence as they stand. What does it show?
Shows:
9.29
